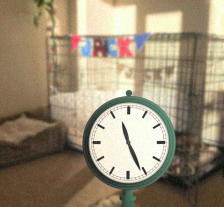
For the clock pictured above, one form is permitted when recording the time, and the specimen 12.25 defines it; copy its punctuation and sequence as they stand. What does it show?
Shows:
11.26
